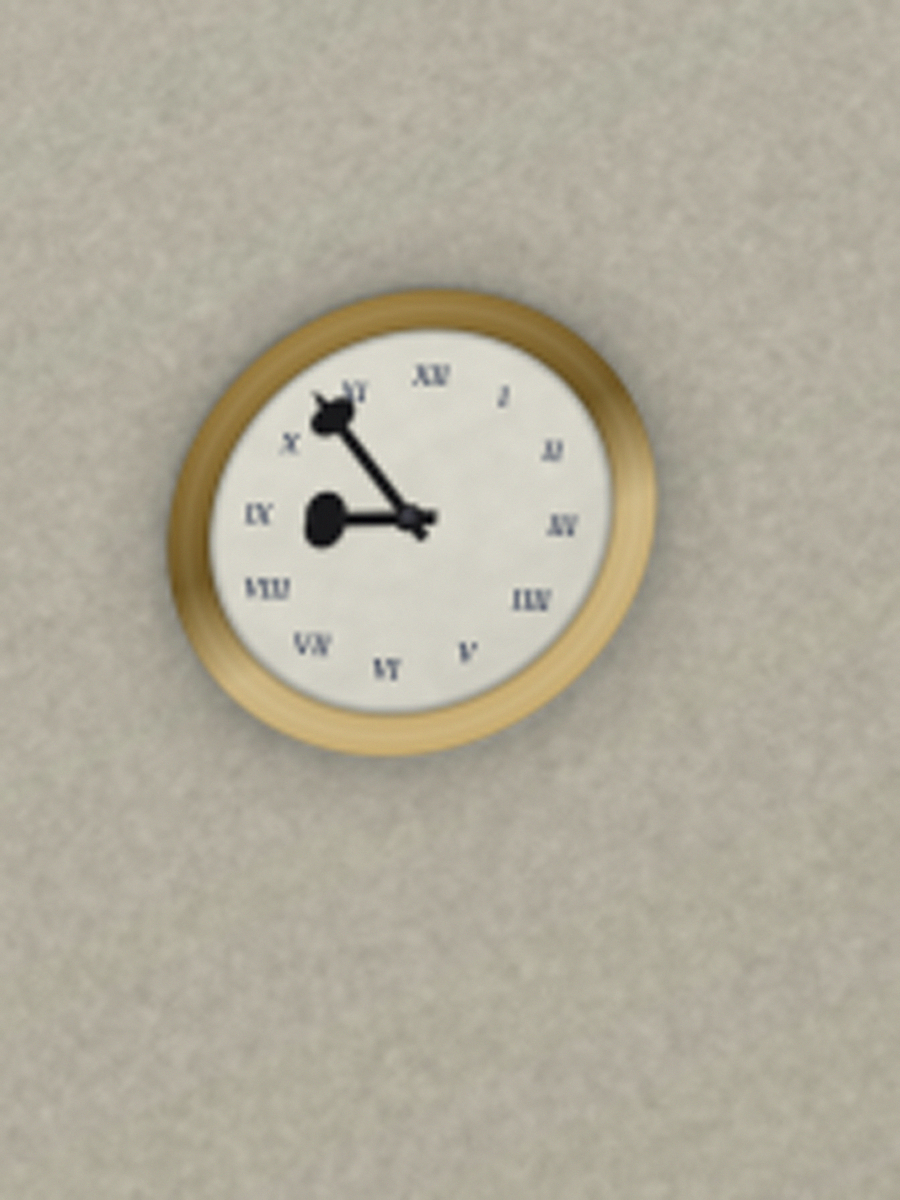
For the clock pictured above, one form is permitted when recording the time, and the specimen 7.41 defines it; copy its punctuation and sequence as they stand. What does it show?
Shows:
8.53
